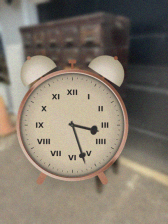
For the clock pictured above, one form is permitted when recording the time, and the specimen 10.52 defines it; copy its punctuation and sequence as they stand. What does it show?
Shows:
3.27
